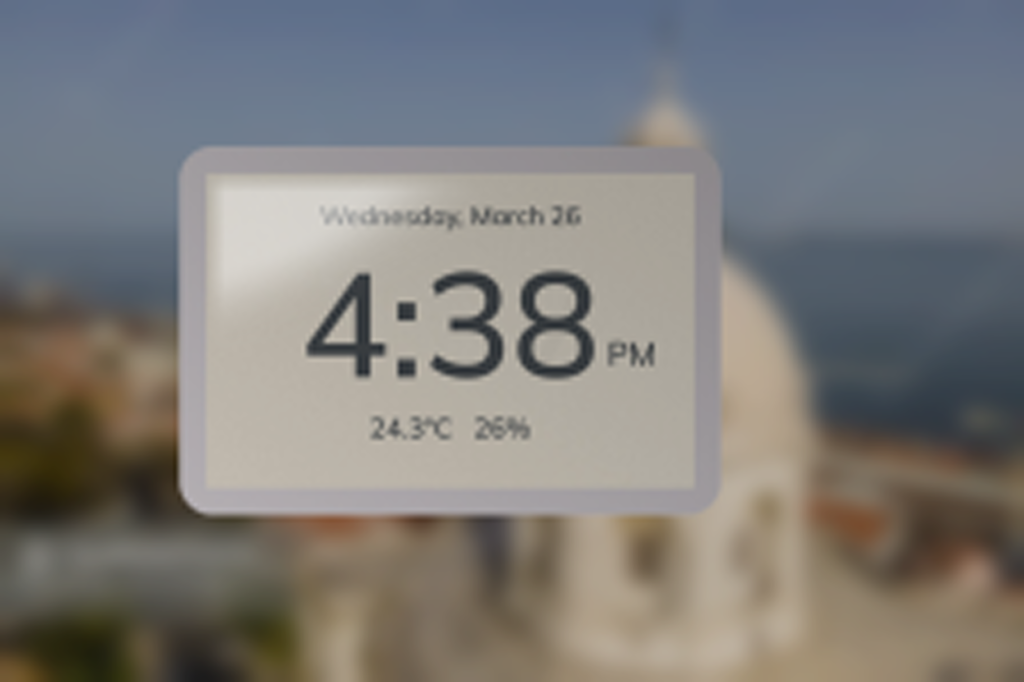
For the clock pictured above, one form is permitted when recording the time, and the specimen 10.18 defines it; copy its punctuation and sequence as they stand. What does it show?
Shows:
4.38
